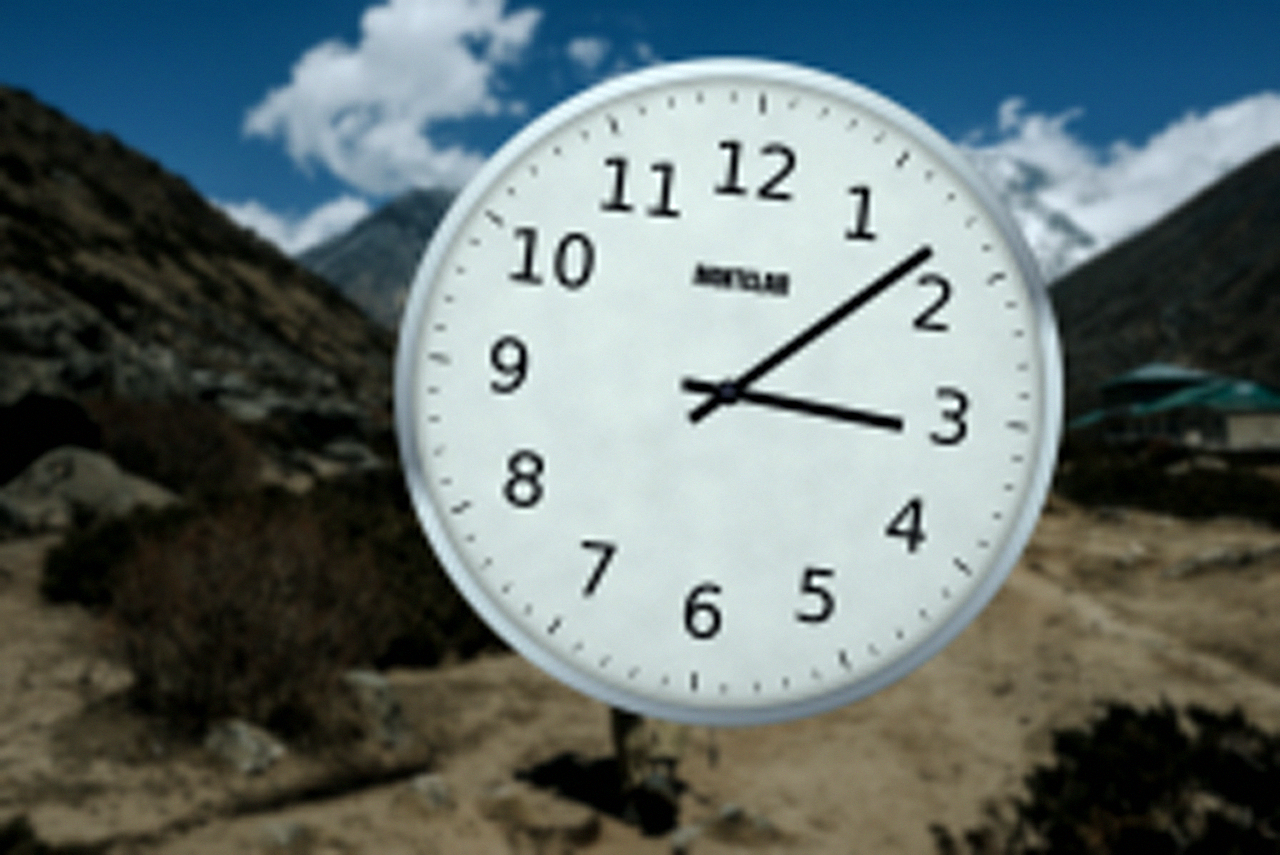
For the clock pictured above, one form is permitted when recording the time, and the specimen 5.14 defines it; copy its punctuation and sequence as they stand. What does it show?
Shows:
3.08
